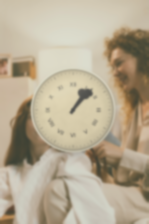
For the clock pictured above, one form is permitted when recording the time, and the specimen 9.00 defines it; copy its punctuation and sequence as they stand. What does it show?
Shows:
1.07
